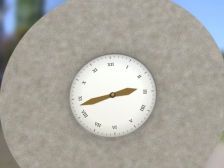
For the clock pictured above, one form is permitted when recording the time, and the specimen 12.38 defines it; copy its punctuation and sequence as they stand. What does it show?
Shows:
2.43
